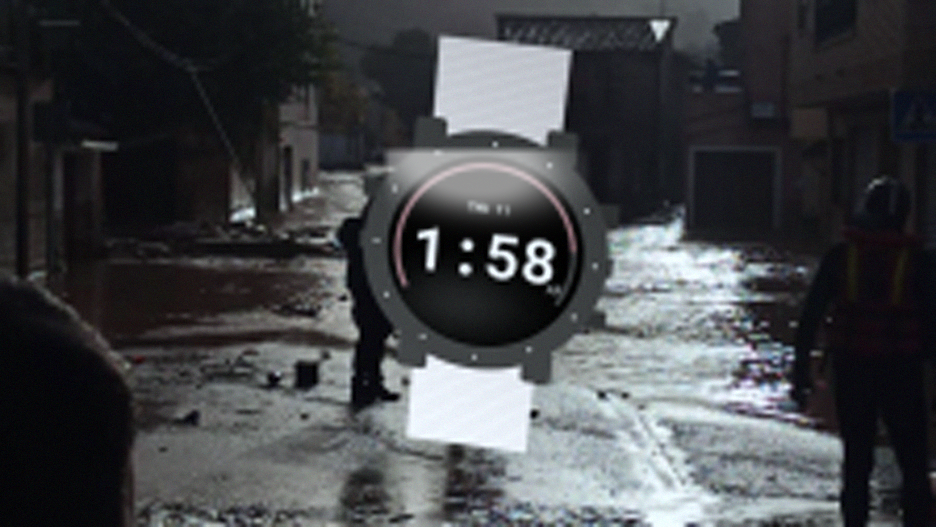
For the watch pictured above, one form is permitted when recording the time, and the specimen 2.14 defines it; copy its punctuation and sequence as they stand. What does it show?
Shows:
1.58
